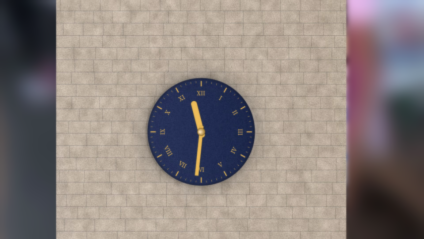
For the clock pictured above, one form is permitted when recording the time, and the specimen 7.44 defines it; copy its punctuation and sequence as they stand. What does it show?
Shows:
11.31
